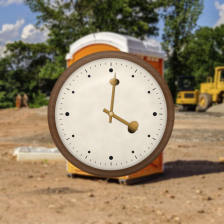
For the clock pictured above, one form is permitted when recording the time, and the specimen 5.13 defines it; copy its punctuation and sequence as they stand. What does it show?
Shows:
4.01
